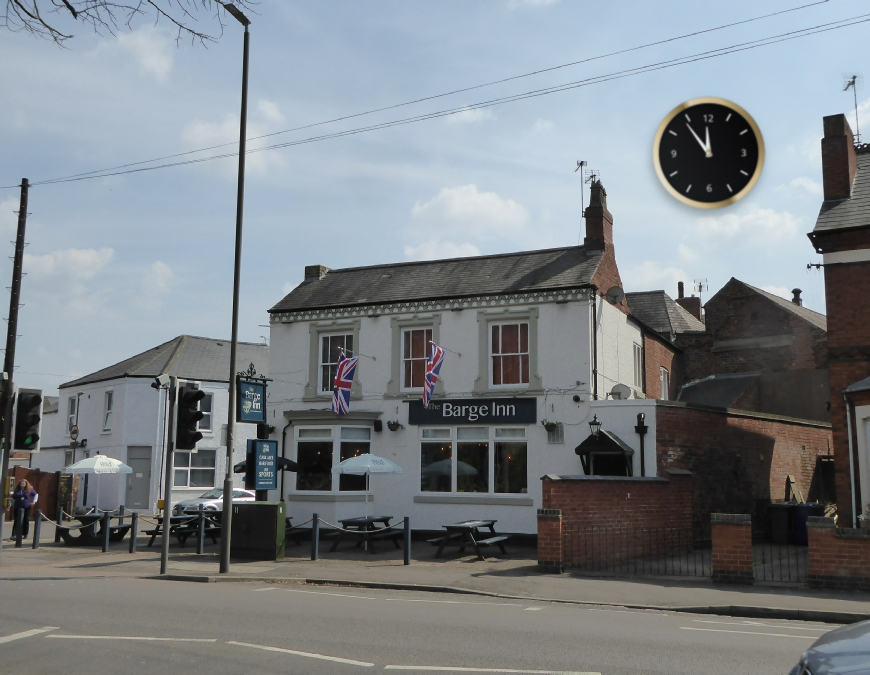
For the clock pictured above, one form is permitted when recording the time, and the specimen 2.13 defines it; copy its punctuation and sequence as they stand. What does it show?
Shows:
11.54
